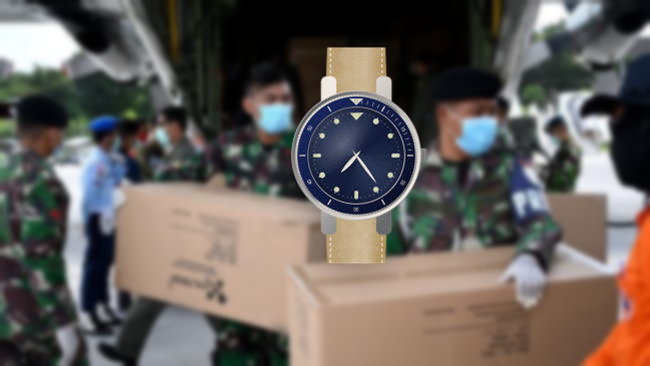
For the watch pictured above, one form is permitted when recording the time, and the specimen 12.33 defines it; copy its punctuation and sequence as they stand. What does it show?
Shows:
7.24
